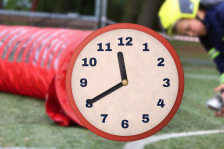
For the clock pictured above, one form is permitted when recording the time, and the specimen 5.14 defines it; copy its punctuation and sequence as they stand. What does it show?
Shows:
11.40
